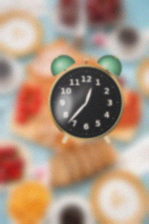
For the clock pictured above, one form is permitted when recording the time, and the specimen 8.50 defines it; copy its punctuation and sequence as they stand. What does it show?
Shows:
12.37
